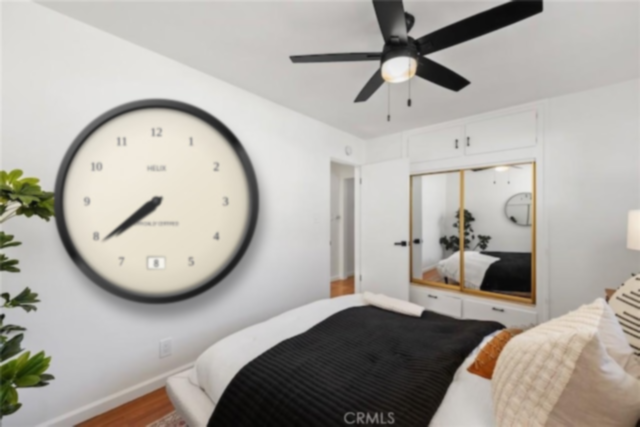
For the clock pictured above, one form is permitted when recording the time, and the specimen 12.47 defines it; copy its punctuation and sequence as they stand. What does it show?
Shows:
7.39
